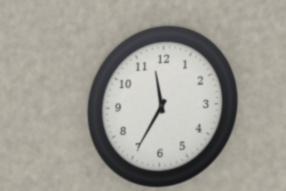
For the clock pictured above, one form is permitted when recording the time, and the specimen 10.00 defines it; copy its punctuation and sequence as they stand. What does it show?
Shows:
11.35
